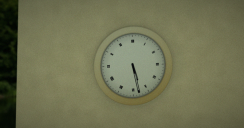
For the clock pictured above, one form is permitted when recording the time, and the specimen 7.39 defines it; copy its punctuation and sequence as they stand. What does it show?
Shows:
5.28
